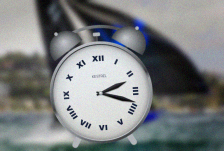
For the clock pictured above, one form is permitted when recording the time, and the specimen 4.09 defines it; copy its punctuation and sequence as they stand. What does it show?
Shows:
2.18
